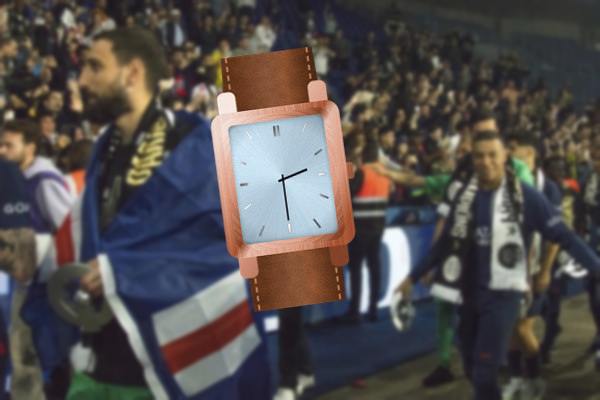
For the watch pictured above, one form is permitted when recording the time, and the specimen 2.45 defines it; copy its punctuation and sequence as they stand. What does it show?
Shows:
2.30
